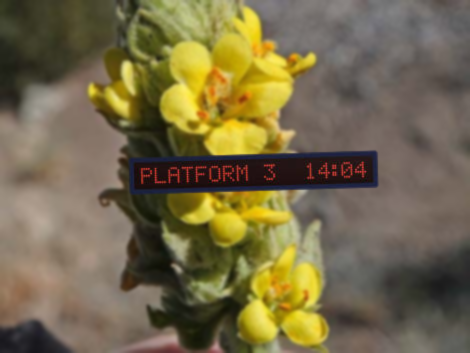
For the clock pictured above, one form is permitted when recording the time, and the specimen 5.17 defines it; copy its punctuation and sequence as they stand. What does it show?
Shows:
14.04
